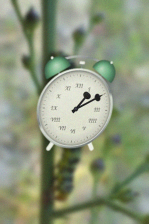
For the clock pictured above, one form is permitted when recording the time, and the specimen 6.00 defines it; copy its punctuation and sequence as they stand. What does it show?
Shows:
1.10
